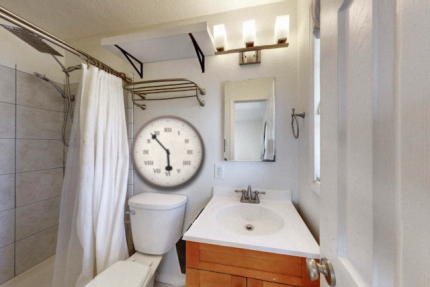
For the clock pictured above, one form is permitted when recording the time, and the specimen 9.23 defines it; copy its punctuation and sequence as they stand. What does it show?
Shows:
5.53
